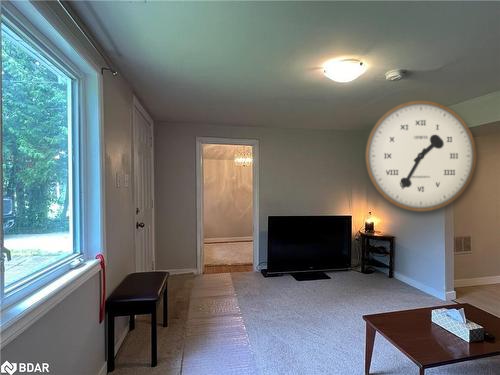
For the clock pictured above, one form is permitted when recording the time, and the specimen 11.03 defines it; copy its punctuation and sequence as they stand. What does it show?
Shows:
1.35
